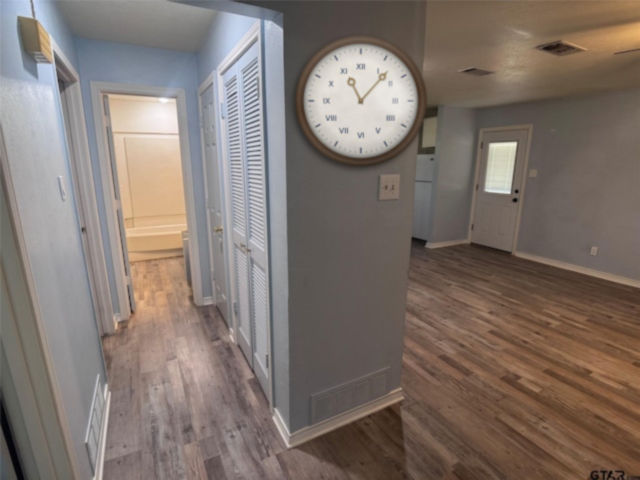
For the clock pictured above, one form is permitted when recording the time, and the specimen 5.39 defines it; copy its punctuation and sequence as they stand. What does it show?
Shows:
11.07
